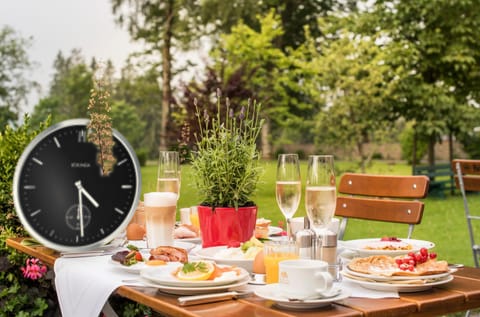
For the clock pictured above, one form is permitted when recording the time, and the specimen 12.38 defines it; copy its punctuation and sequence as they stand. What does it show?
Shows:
4.29
